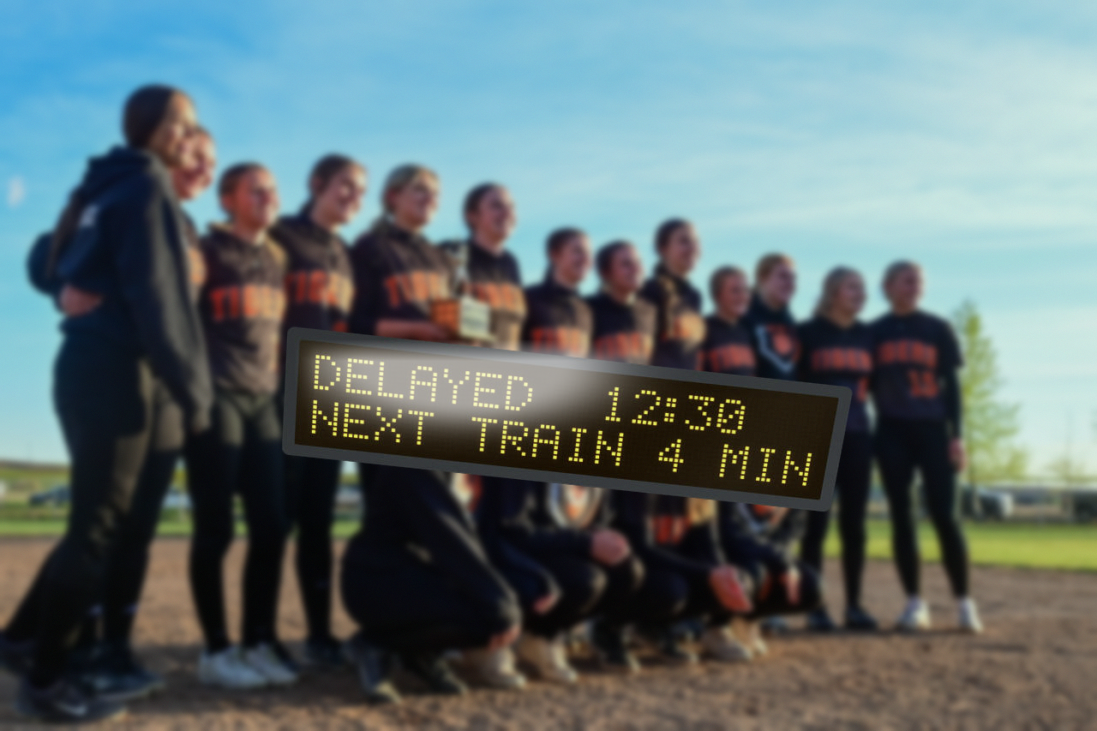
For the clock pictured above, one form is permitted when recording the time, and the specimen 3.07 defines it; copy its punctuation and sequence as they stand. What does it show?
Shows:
12.30
